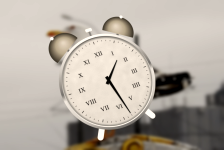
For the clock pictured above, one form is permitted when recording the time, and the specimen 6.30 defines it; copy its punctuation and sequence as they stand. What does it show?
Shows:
1.28
